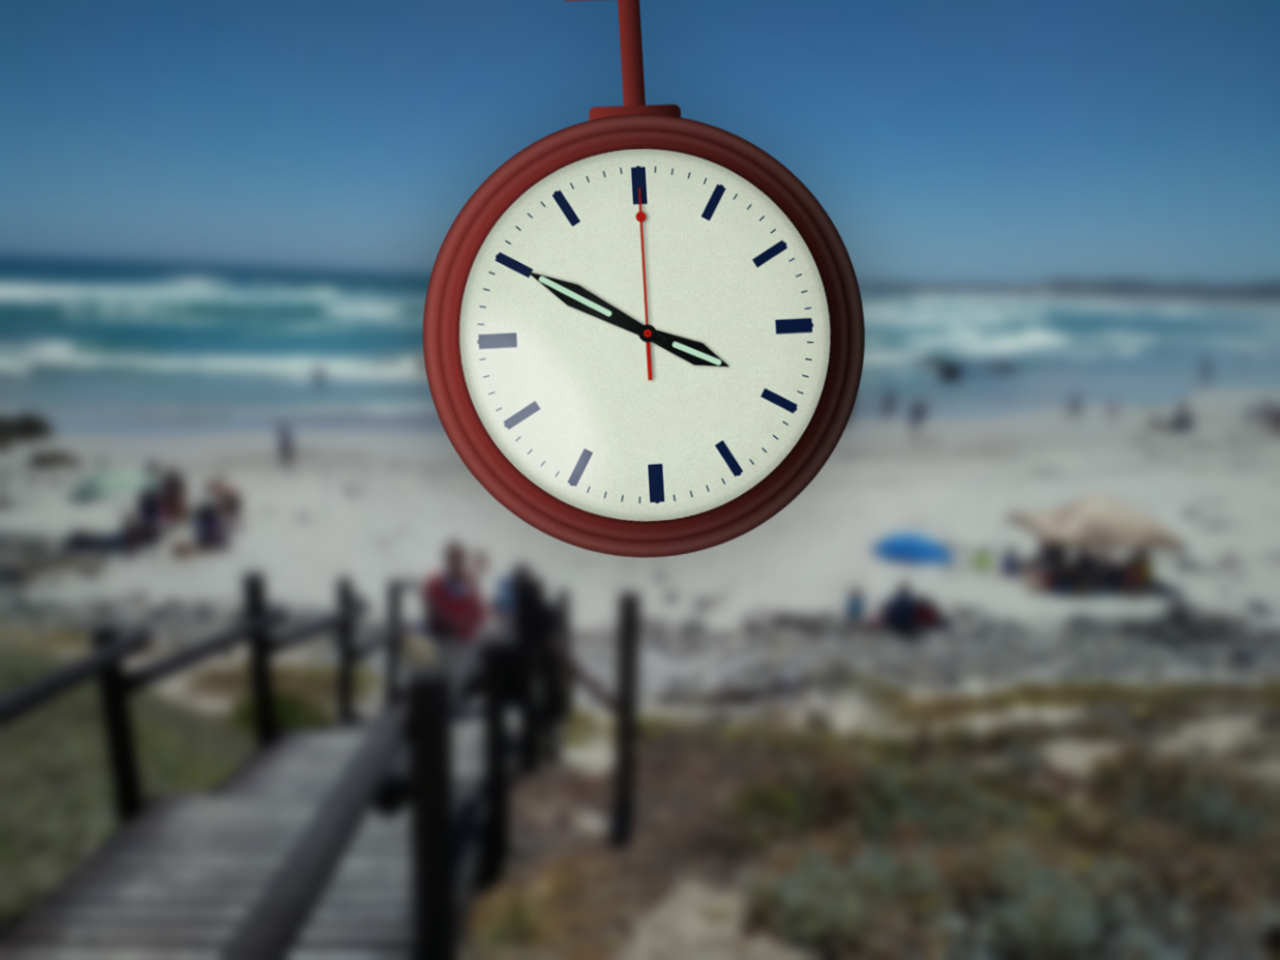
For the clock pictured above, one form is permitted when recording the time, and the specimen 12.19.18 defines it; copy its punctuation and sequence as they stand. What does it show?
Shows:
3.50.00
